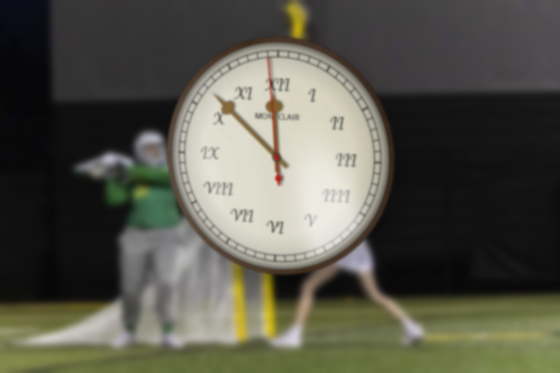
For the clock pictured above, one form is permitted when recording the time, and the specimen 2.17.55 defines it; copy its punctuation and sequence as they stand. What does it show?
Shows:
11.51.59
